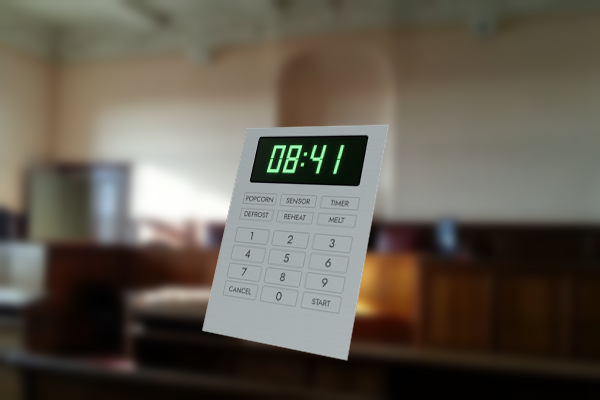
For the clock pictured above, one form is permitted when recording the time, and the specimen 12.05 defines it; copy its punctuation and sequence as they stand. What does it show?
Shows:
8.41
